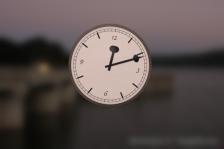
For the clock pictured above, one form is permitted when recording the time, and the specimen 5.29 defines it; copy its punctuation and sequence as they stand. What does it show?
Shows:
12.11
